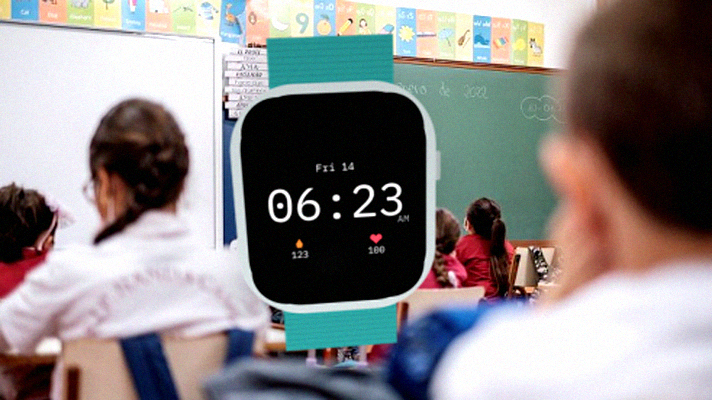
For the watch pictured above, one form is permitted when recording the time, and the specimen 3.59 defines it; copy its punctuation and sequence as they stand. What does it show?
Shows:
6.23
